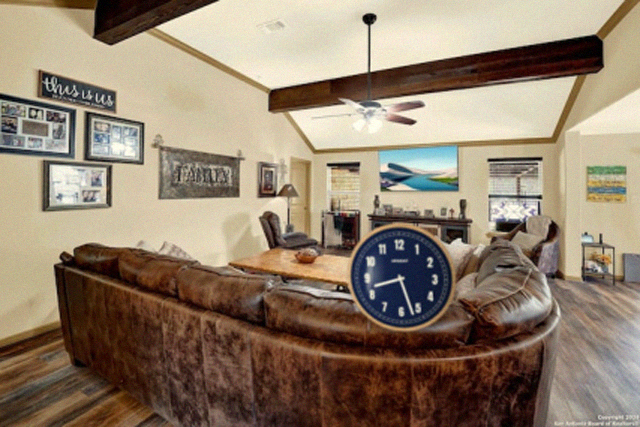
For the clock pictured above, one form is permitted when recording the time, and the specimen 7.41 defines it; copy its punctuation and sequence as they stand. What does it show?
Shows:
8.27
